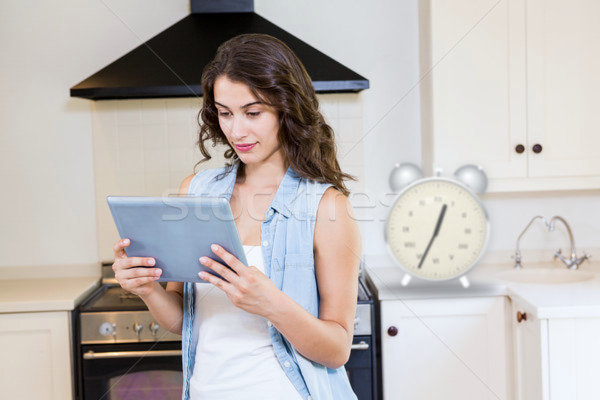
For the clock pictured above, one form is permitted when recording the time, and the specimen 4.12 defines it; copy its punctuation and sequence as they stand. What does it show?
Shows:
12.34
